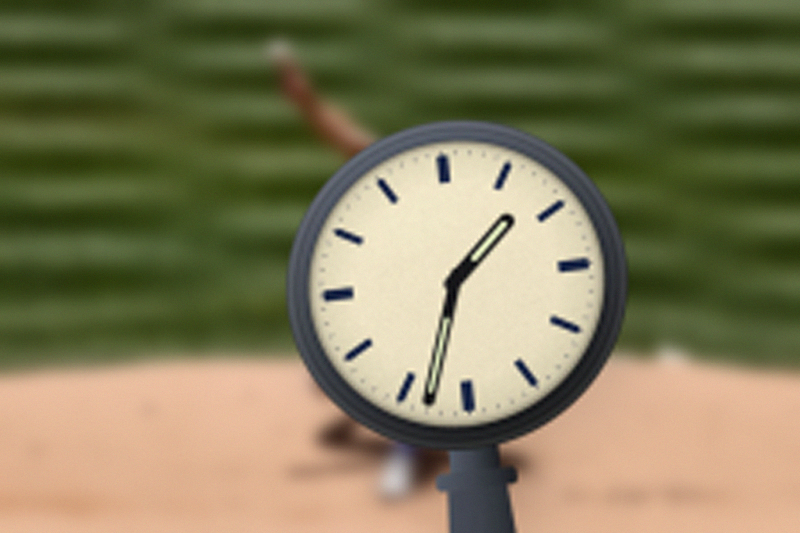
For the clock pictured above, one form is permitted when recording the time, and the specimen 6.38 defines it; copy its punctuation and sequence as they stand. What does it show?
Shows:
1.33
